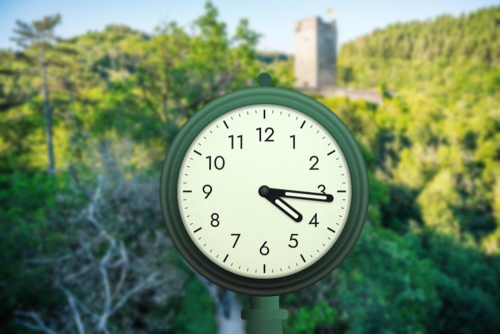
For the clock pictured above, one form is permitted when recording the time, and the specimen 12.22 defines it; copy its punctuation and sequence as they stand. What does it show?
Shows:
4.16
